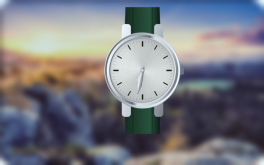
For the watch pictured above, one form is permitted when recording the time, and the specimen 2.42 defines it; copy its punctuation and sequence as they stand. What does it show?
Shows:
6.32
